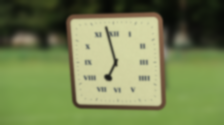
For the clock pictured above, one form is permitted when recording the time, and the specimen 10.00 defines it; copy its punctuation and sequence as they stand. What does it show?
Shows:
6.58
